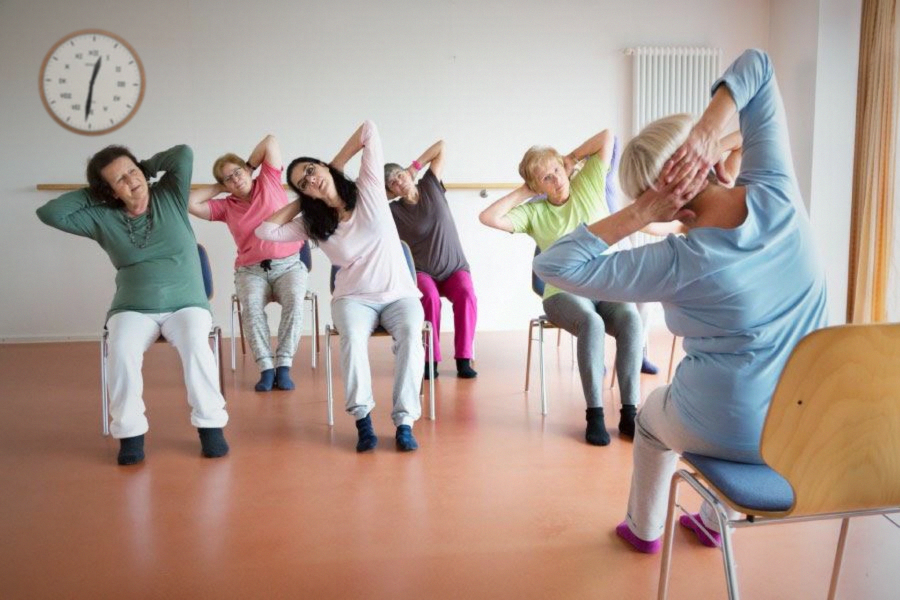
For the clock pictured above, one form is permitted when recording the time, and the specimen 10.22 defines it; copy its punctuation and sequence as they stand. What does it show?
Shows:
12.31
